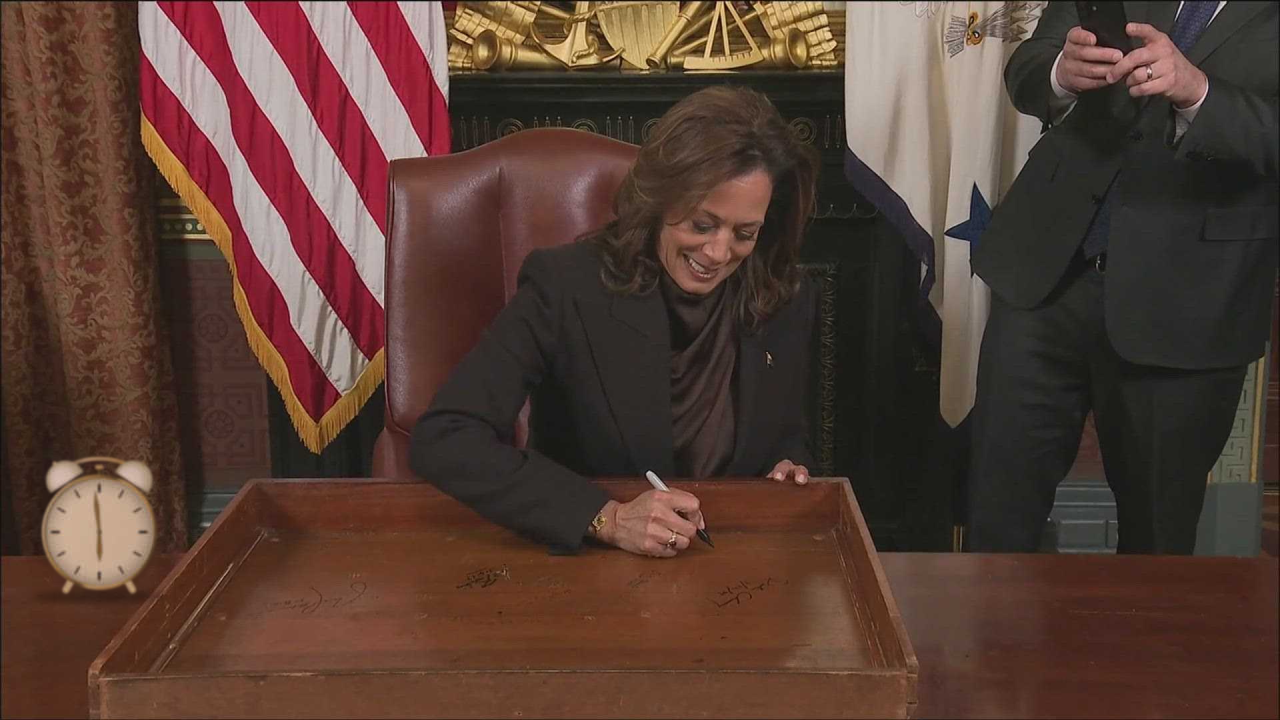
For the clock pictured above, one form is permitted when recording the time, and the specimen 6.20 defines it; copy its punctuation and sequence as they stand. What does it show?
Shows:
5.59
